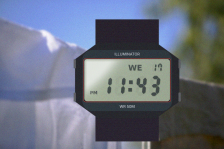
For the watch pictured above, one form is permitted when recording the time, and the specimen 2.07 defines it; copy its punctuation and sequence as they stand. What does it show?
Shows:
11.43
